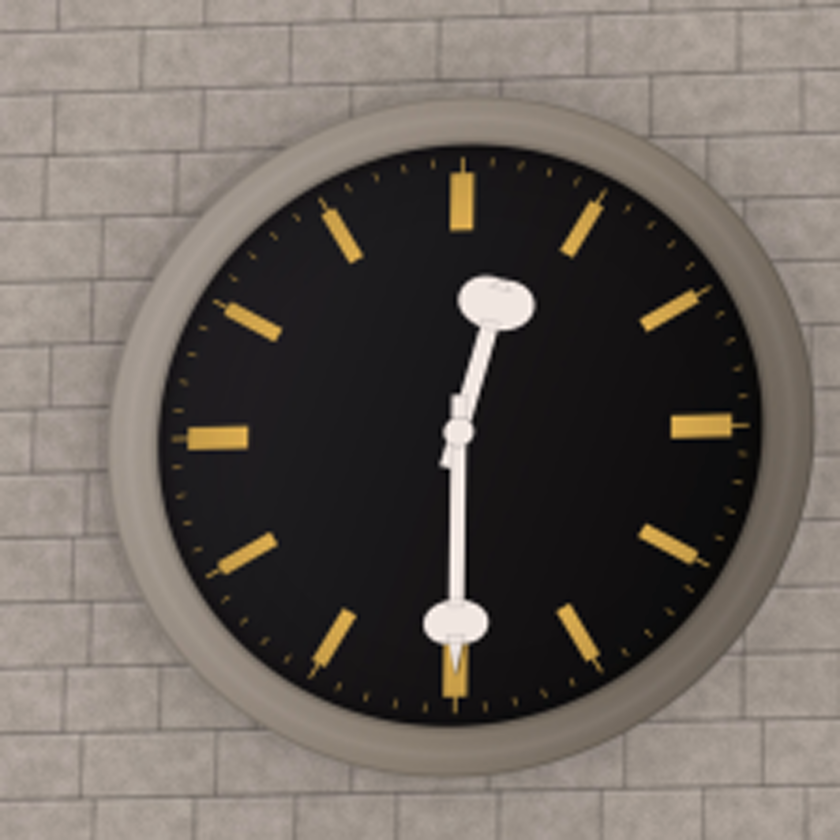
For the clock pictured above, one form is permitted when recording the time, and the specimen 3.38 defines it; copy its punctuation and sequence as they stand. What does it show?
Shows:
12.30
